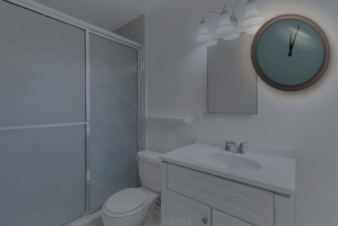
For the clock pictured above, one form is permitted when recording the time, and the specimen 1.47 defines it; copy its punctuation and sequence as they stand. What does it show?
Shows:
12.03
